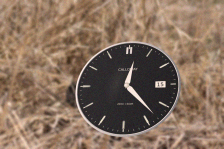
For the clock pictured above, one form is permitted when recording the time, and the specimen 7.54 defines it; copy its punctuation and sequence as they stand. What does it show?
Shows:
12.23
